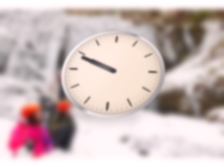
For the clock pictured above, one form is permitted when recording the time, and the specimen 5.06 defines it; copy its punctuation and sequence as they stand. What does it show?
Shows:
9.49
